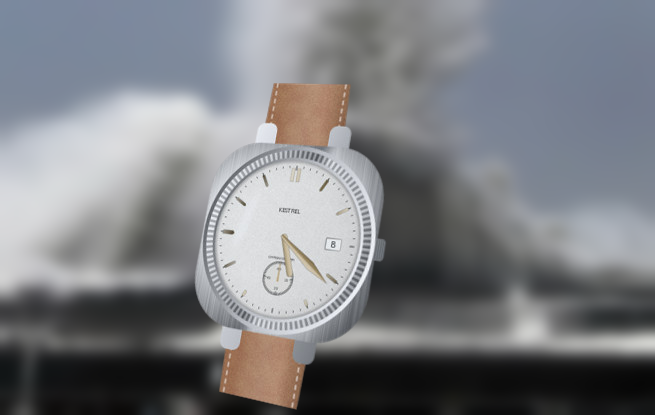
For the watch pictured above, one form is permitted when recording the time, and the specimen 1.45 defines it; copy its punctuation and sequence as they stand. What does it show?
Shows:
5.21
